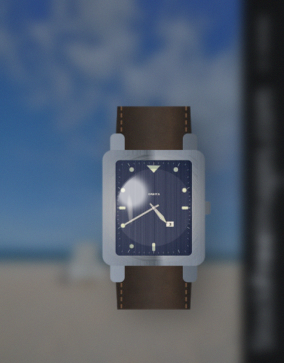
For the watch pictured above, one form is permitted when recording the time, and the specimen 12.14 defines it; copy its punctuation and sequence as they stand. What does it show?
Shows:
4.40
